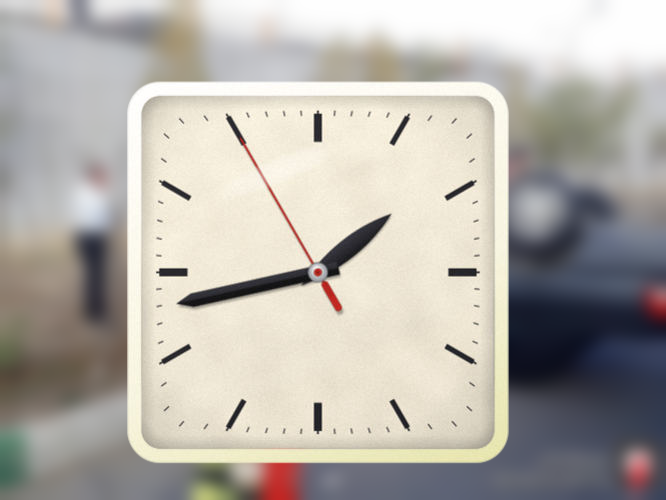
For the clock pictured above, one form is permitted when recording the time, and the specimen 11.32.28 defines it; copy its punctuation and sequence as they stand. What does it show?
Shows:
1.42.55
